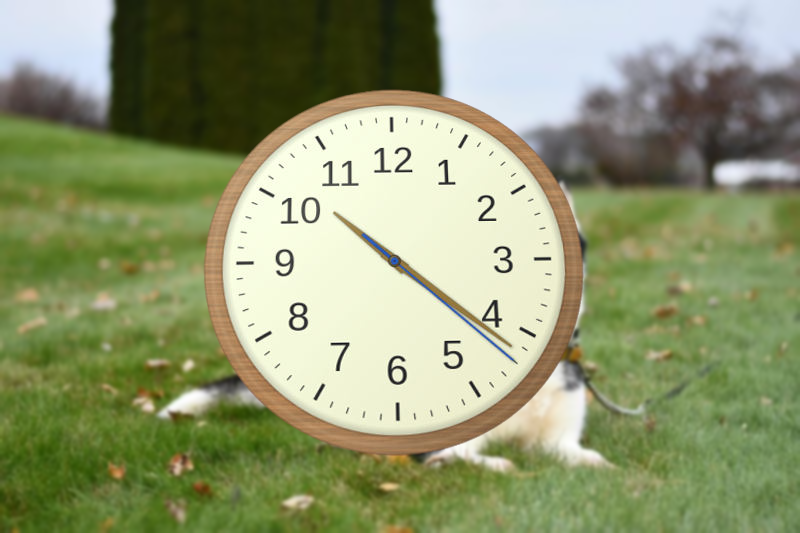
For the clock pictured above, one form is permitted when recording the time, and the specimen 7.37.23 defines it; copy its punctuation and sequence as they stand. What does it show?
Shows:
10.21.22
